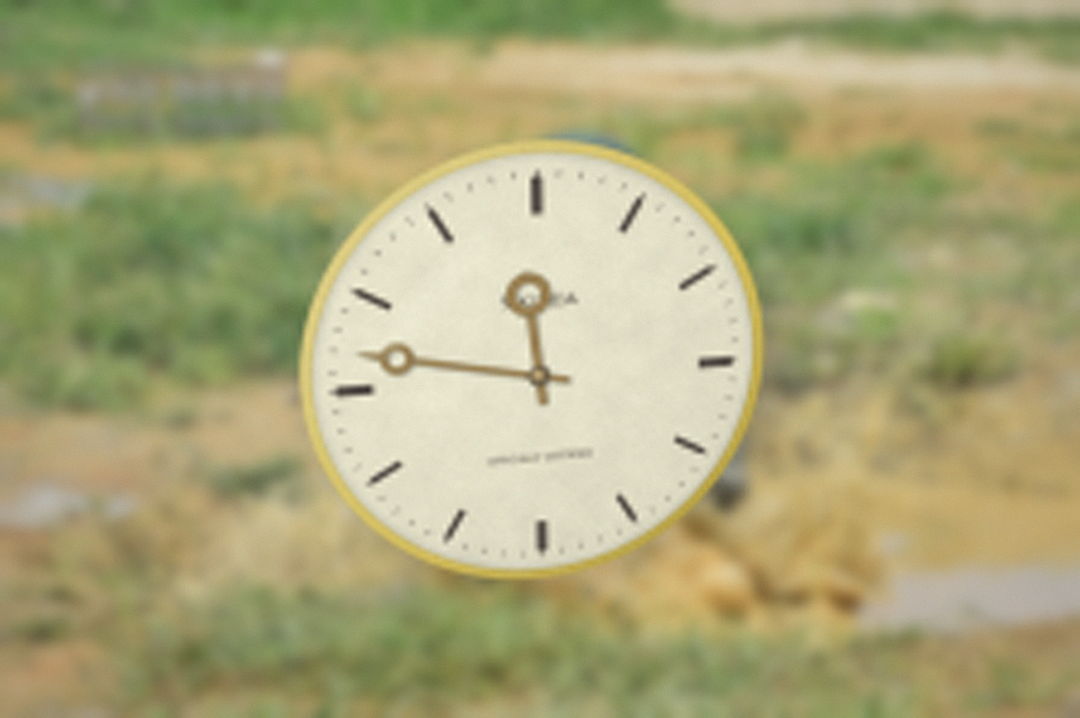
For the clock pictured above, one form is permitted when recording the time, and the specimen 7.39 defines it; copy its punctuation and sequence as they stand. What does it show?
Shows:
11.47
